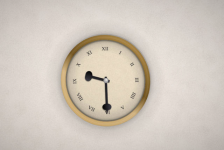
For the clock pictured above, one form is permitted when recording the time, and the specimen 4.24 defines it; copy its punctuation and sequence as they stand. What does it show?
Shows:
9.30
